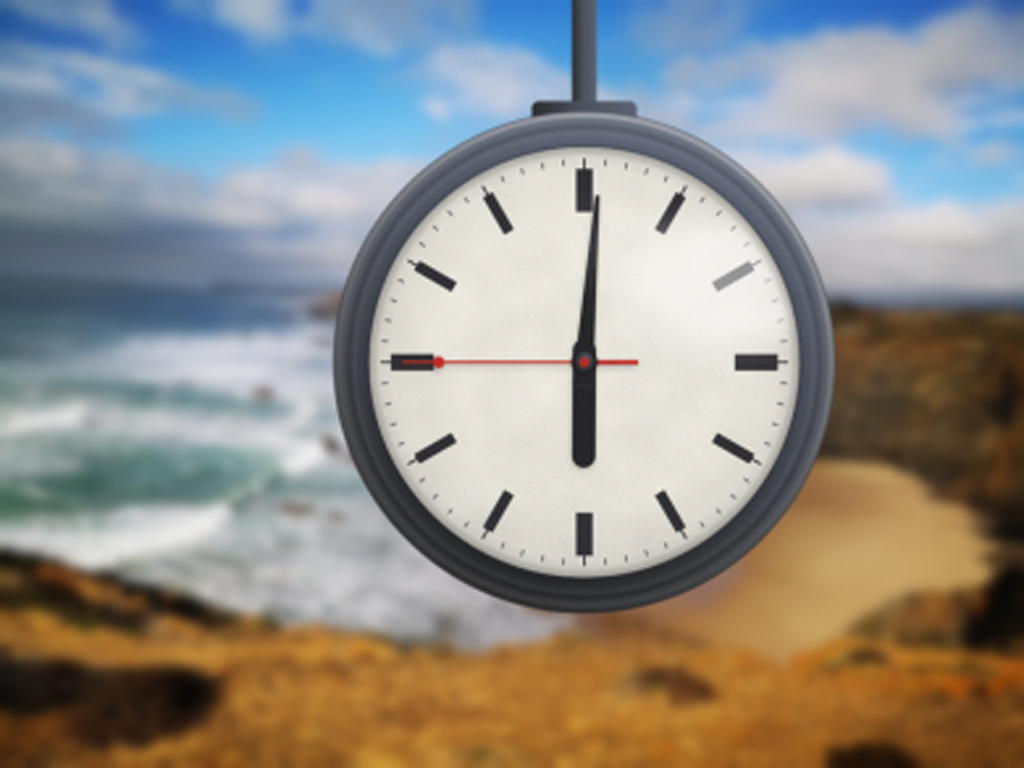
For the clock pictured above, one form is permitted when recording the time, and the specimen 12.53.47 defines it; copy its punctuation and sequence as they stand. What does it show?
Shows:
6.00.45
